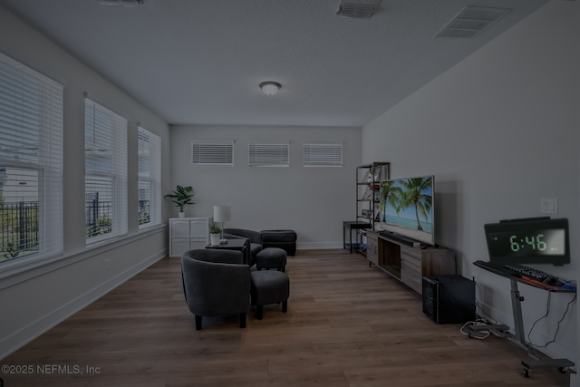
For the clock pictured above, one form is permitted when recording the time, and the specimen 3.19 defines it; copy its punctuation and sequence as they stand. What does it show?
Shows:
6.46
